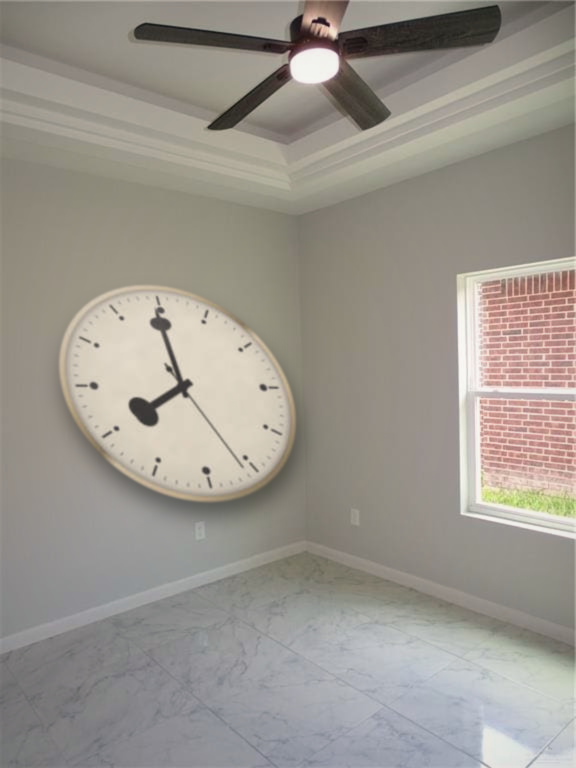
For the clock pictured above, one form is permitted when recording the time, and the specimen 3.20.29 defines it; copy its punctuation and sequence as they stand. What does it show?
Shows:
7.59.26
